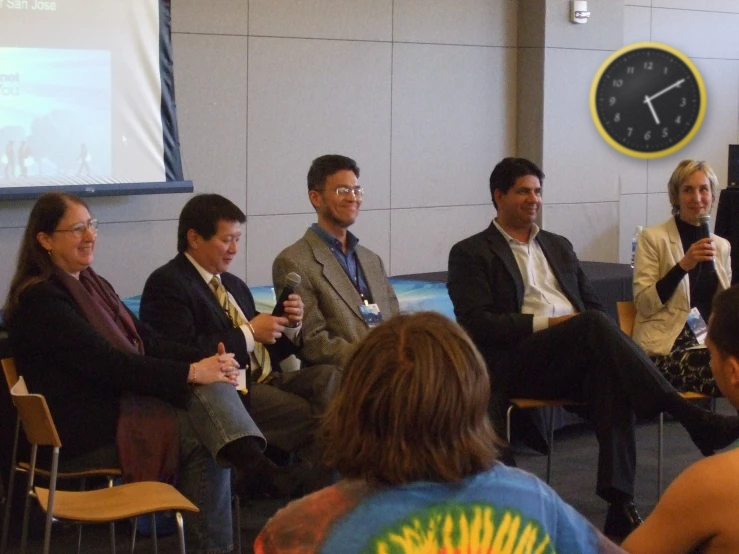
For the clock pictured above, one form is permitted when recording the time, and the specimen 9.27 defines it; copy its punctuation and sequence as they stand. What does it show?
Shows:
5.10
